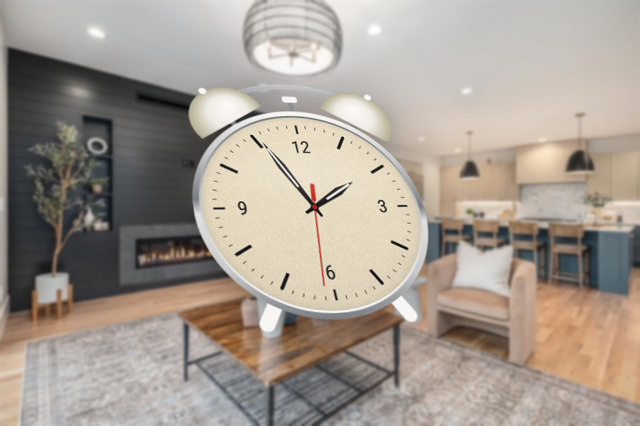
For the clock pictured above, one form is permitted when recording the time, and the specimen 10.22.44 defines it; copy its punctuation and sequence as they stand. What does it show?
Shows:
1.55.31
